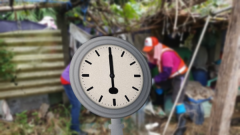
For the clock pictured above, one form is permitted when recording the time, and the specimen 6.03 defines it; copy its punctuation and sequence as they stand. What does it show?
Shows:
6.00
